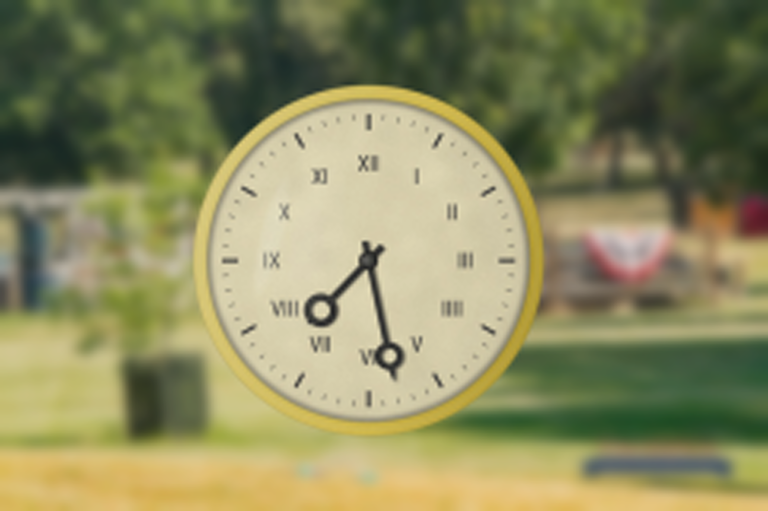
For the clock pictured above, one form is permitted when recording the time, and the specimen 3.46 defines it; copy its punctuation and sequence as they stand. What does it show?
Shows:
7.28
